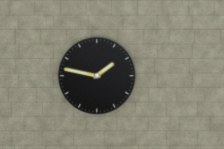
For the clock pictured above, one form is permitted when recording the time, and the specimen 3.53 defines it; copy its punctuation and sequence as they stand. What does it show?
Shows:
1.47
